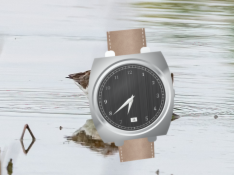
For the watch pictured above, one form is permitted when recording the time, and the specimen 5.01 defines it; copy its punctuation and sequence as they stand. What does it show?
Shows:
6.39
